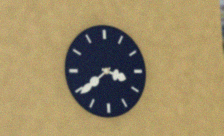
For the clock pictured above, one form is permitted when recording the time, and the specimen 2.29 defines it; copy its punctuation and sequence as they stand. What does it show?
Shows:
3.39
